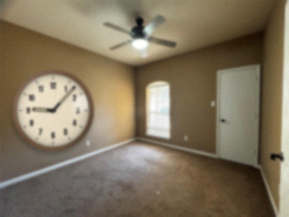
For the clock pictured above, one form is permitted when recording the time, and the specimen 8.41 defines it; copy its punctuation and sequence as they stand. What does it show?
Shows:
9.07
